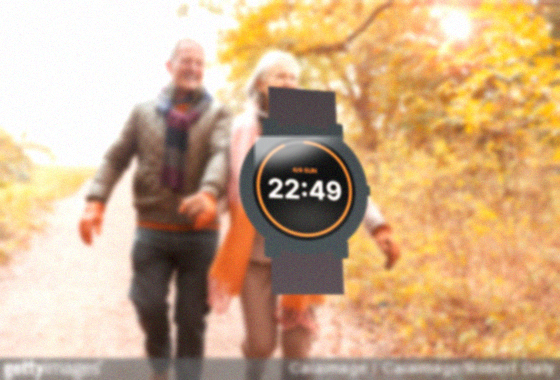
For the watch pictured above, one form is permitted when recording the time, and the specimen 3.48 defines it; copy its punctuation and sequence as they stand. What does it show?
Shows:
22.49
